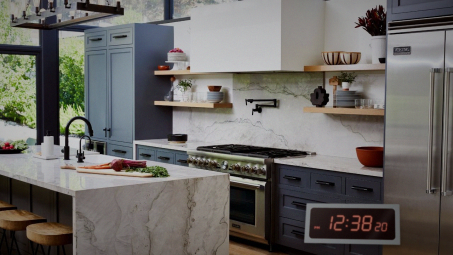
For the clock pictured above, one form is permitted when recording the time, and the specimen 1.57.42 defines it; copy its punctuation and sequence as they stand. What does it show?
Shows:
12.38.20
